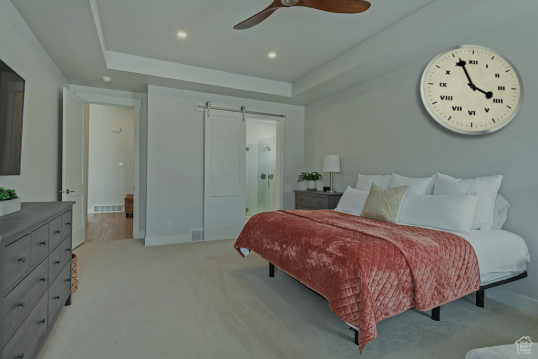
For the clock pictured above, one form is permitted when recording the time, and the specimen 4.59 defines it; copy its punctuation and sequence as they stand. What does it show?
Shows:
3.56
